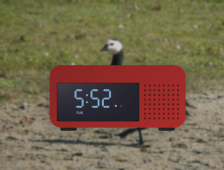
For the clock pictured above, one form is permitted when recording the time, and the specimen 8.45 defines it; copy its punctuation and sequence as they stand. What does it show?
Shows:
5.52
